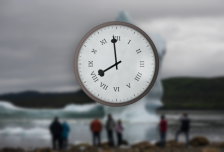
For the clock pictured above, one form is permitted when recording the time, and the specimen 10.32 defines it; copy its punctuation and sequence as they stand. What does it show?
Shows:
7.59
